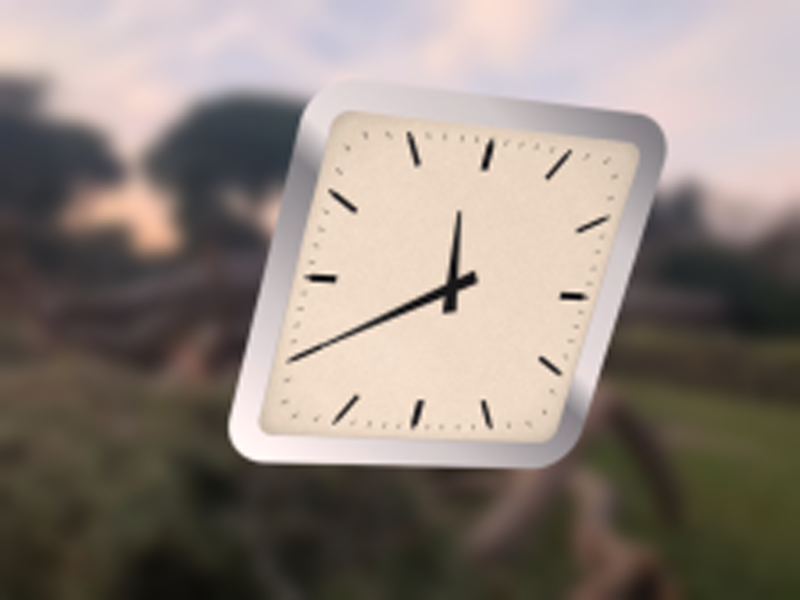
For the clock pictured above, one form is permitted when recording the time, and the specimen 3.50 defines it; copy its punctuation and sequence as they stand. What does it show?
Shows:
11.40
